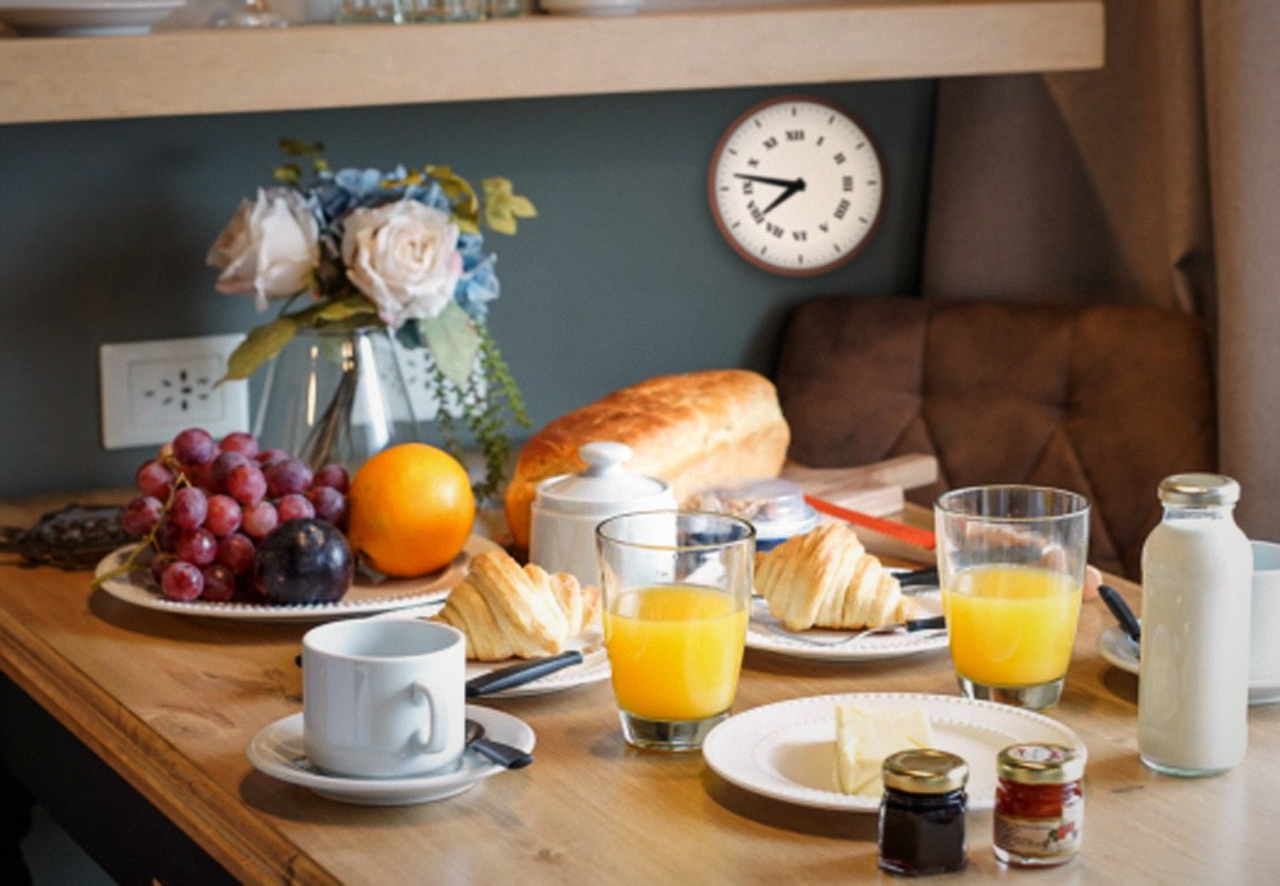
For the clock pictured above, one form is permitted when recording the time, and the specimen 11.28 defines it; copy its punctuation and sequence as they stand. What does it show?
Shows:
7.47
